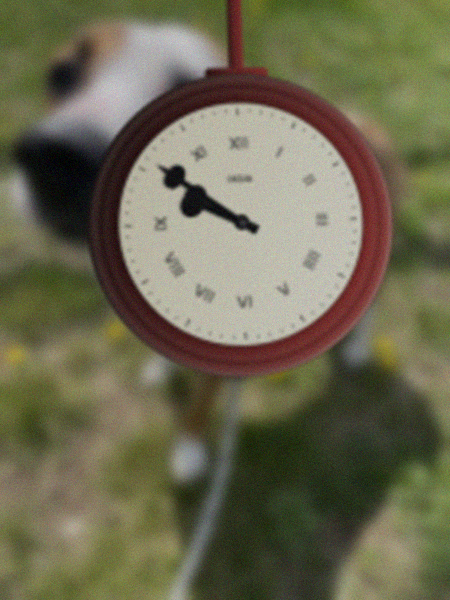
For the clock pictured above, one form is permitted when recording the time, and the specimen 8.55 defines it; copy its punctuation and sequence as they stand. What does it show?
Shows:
9.51
